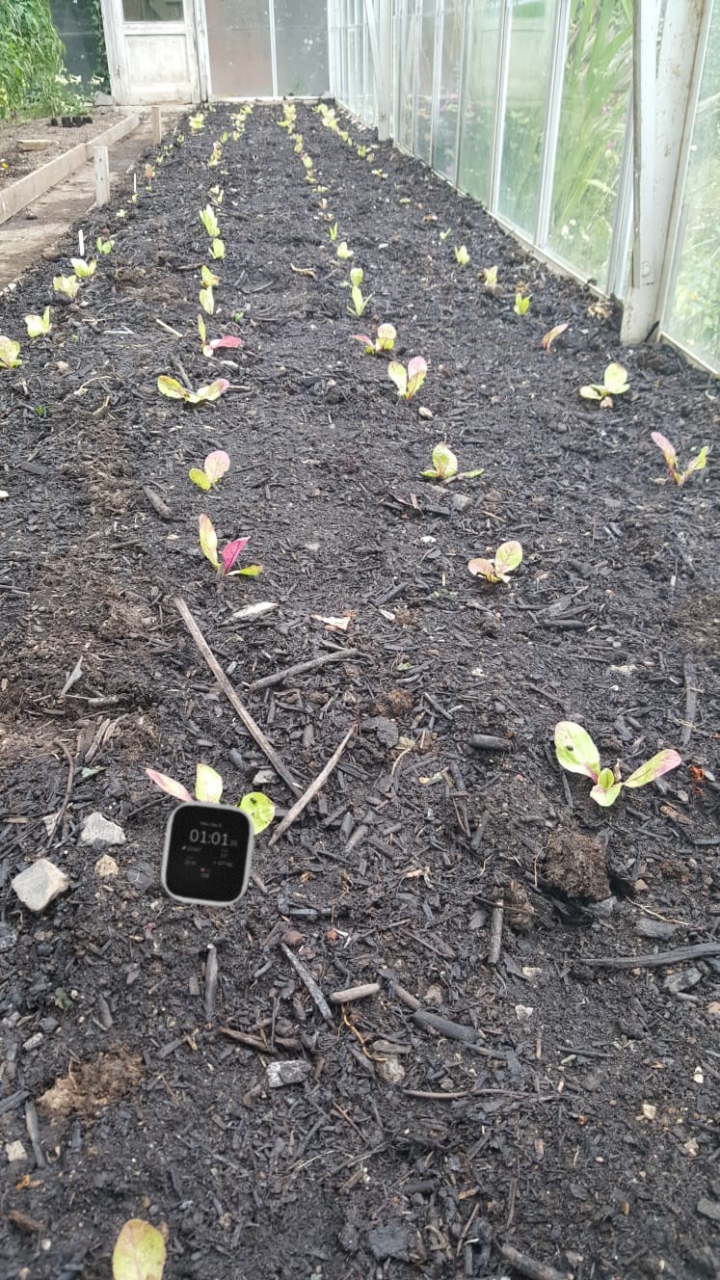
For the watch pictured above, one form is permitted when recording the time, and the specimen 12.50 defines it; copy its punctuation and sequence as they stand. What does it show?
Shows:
1.01
